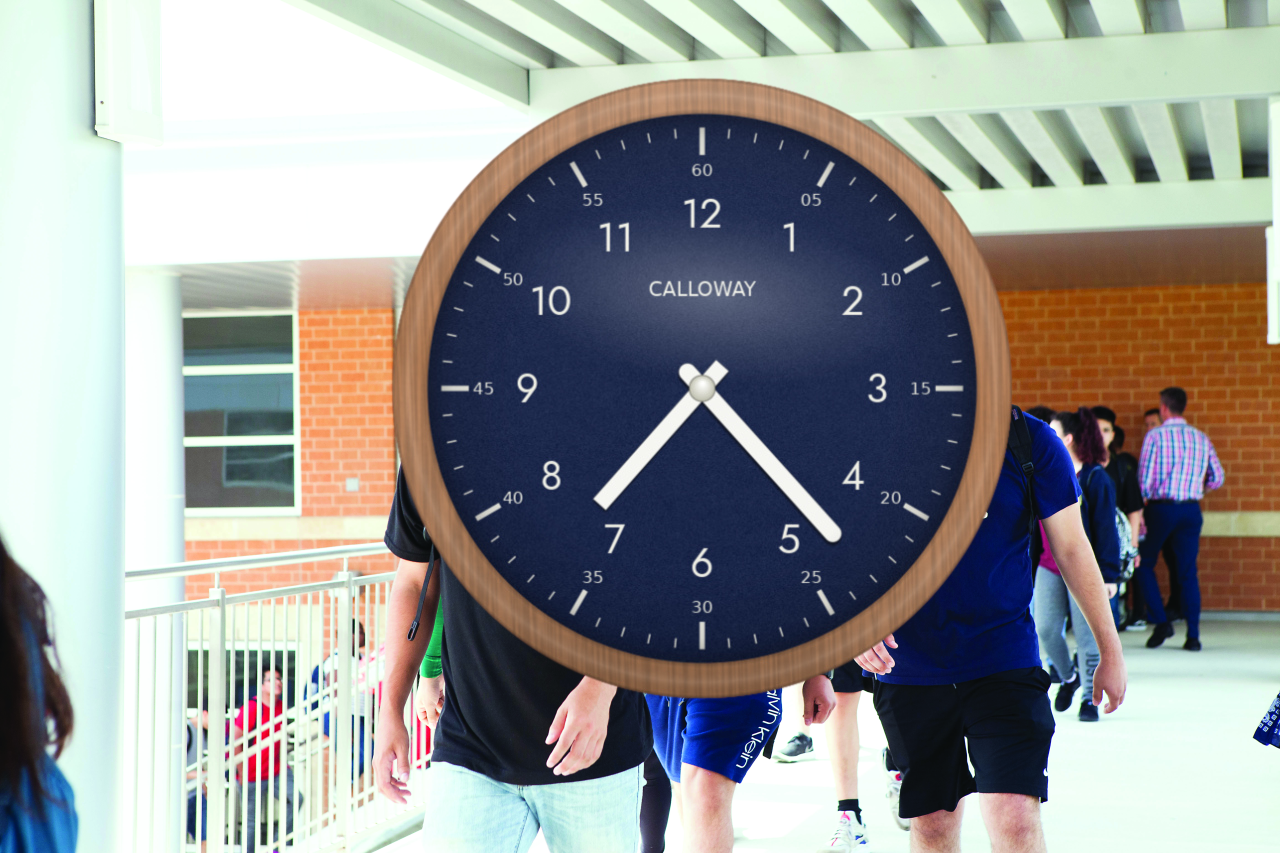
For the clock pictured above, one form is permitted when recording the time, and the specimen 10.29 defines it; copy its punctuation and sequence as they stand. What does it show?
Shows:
7.23
